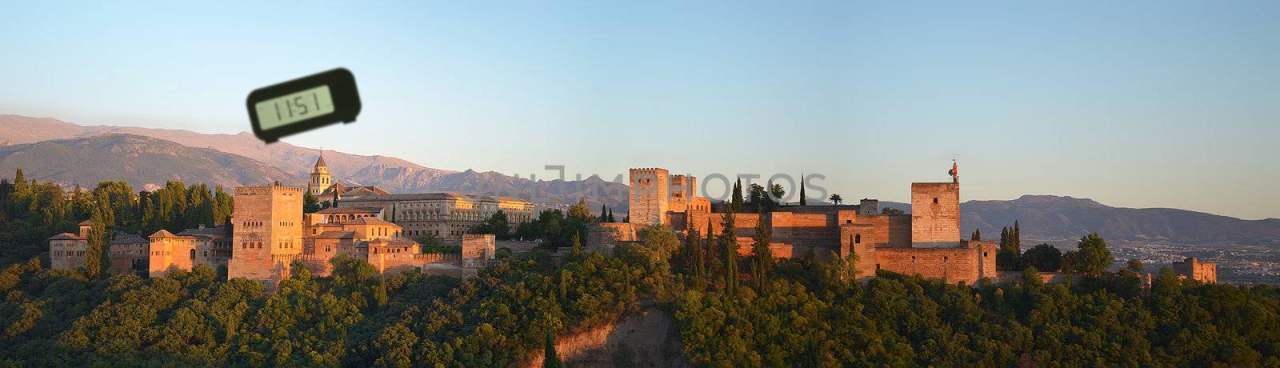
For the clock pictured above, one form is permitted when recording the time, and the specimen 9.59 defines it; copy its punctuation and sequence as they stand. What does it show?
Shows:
11.51
